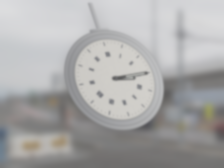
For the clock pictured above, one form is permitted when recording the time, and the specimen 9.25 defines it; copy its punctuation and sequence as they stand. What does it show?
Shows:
3.15
